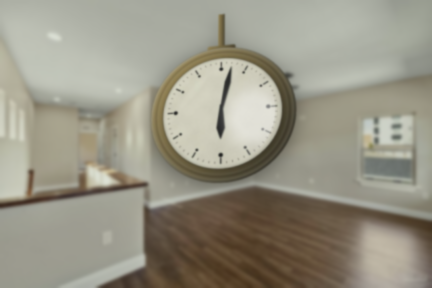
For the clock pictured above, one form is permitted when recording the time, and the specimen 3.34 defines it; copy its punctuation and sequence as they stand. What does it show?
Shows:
6.02
